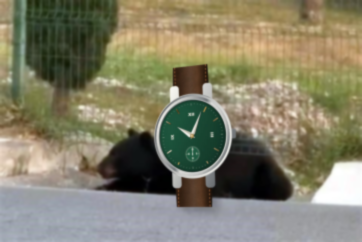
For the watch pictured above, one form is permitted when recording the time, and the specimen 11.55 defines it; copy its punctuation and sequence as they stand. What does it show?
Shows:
10.04
